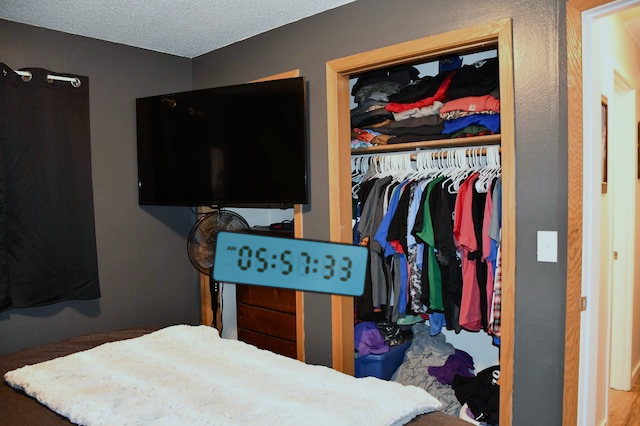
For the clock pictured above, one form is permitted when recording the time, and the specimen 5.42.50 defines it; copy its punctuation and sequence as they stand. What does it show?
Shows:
5.57.33
